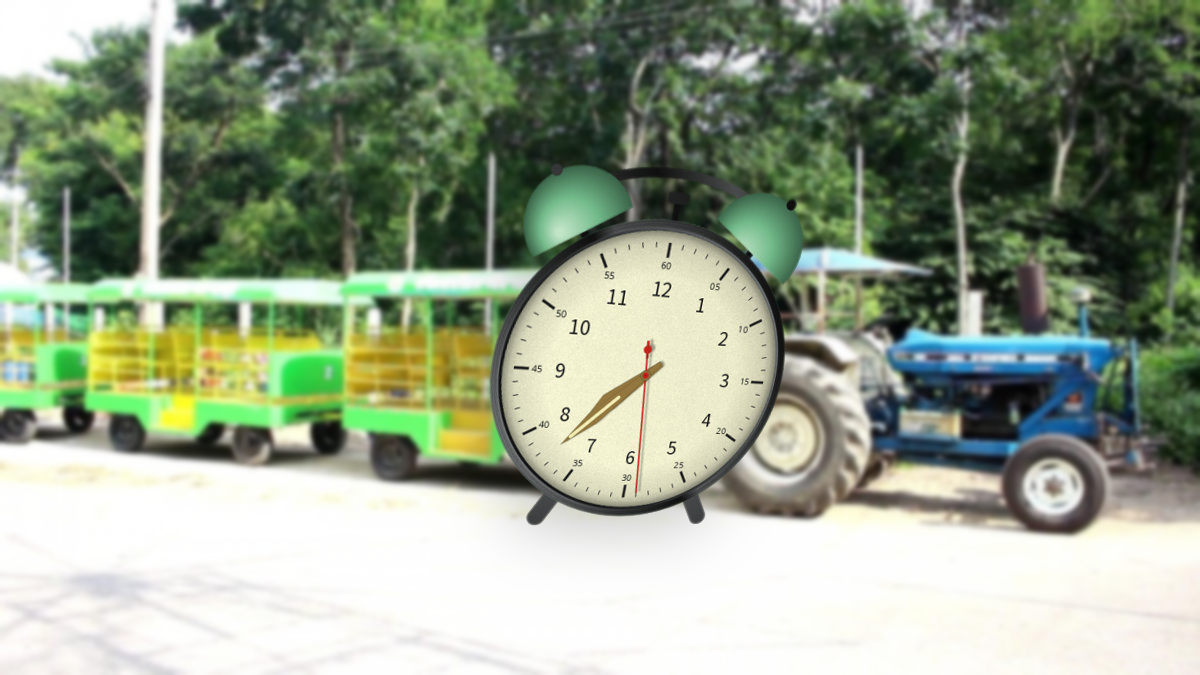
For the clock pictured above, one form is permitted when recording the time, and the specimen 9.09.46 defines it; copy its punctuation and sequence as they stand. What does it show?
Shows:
7.37.29
